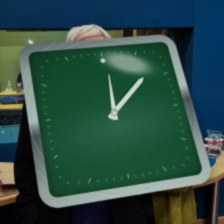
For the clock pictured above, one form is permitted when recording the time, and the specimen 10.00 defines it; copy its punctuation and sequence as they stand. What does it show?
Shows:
12.08
